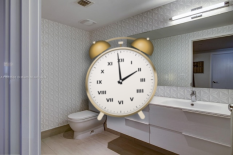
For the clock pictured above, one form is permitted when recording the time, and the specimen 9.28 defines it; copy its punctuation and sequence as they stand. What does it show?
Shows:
1.59
